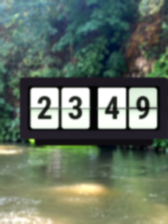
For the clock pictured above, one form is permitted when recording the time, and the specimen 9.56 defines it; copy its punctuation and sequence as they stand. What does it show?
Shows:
23.49
